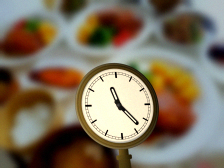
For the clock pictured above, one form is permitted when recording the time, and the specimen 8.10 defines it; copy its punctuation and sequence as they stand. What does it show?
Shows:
11.23
